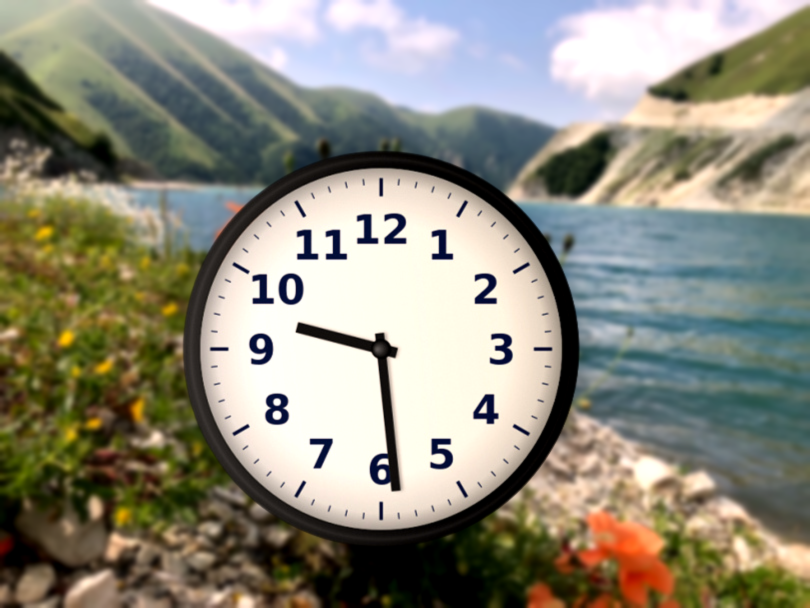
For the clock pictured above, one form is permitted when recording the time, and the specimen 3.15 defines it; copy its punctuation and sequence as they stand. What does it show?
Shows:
9.29
